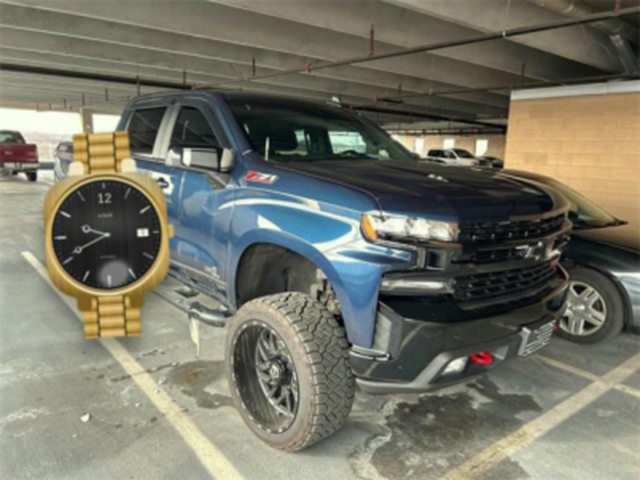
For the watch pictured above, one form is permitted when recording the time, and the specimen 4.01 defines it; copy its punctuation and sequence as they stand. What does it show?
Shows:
9.41
